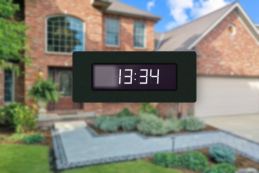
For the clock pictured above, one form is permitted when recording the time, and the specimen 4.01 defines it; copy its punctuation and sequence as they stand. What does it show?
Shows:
13.34
